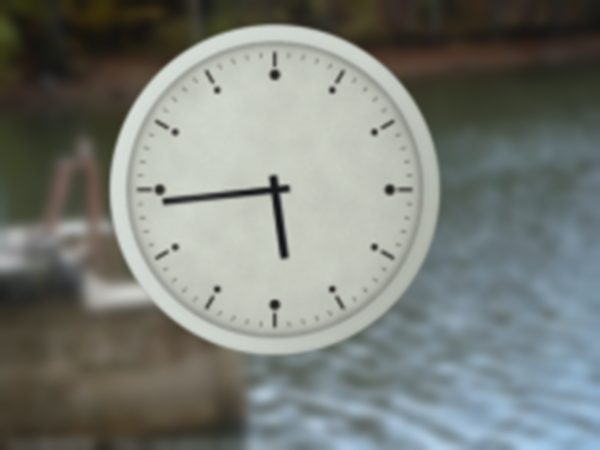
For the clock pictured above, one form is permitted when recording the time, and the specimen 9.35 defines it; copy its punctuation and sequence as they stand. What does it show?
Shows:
5.44
